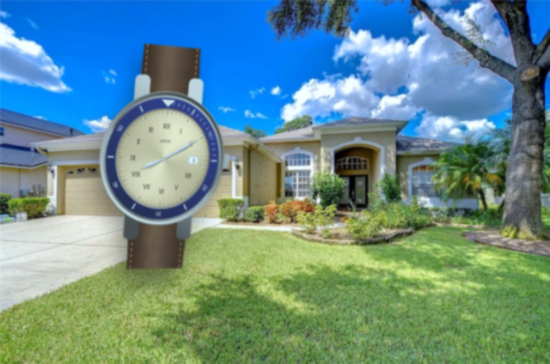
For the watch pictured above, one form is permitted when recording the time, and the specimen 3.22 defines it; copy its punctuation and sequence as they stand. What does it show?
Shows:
8.10
